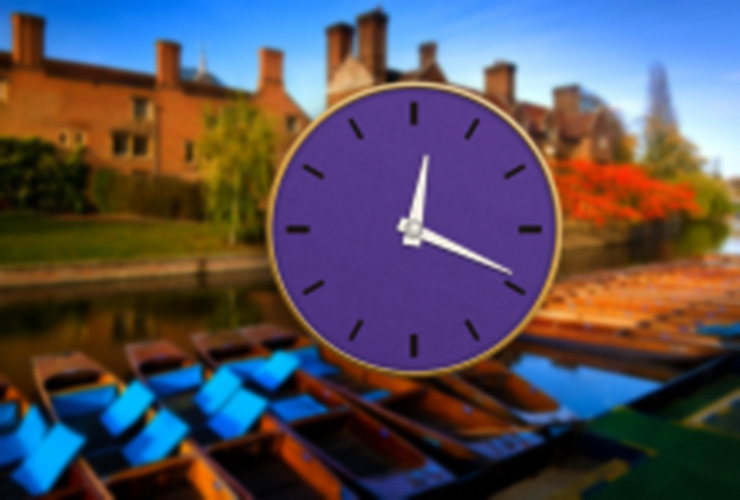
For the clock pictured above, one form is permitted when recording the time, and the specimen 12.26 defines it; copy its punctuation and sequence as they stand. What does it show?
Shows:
12.19
